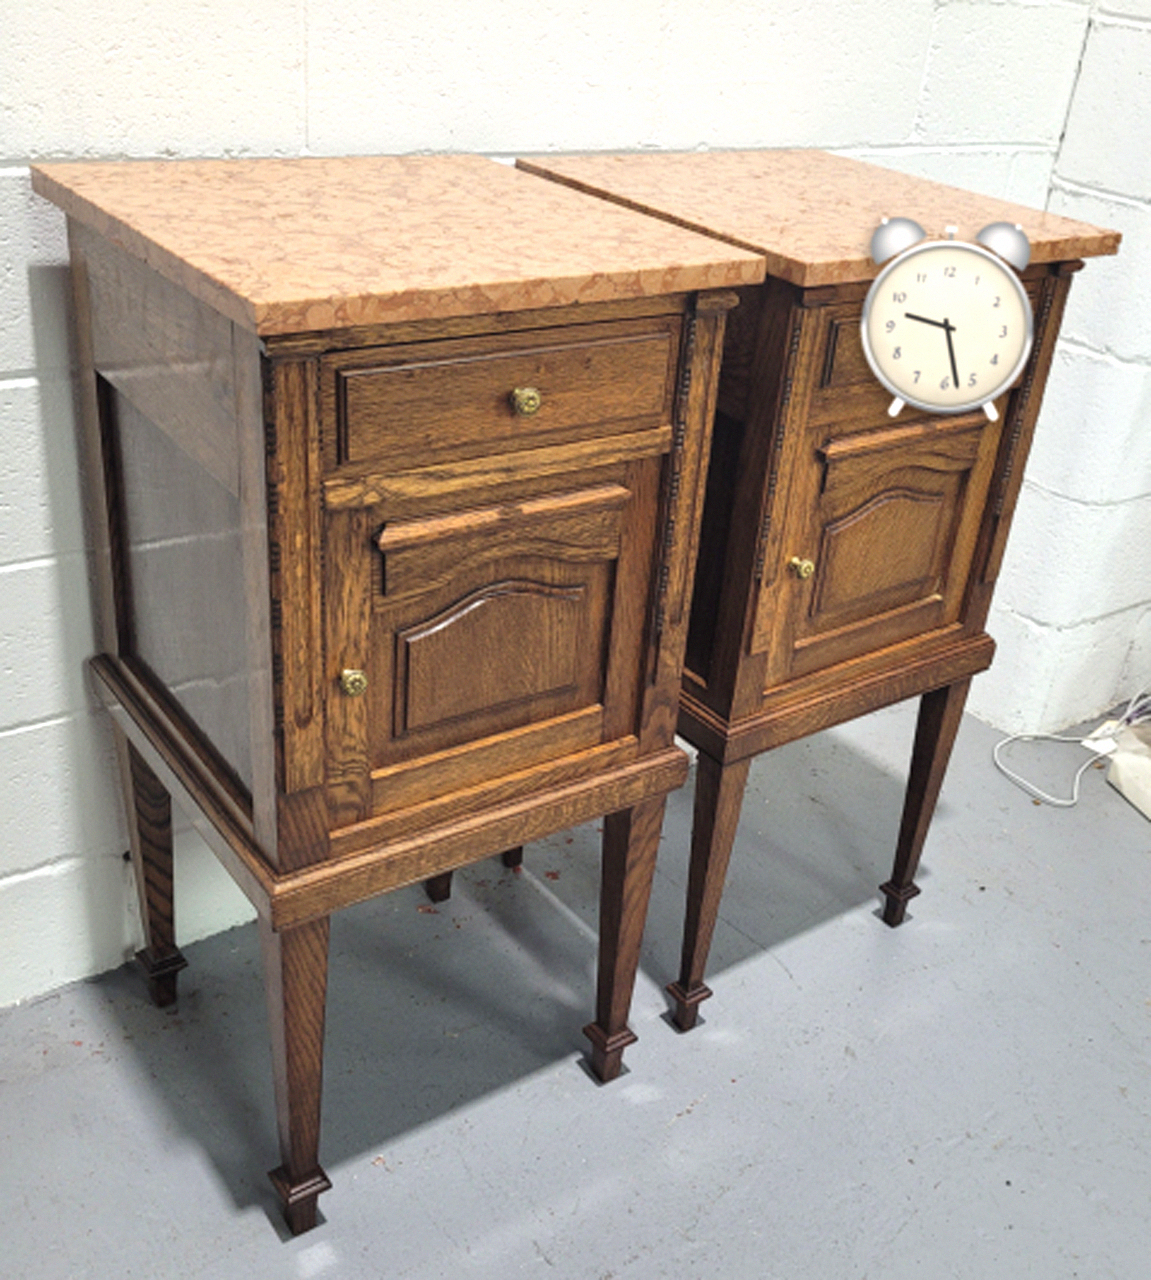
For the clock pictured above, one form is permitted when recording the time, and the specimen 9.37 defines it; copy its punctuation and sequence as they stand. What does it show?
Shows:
9.28
